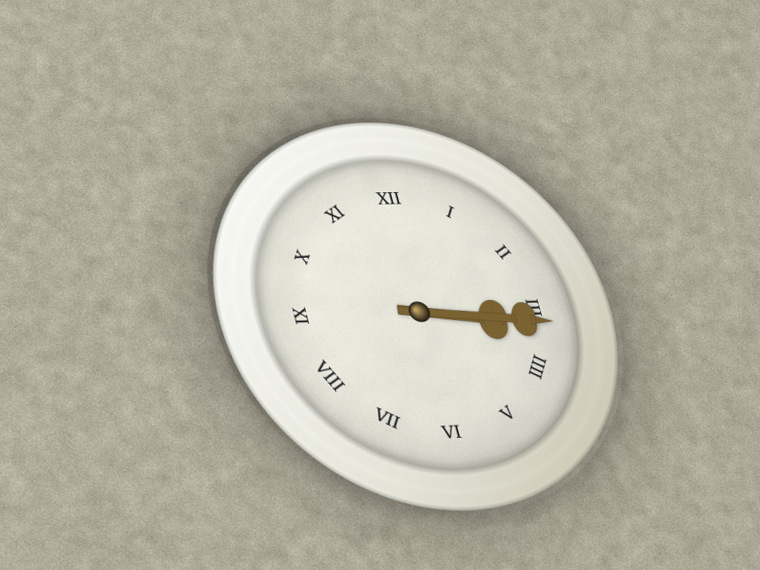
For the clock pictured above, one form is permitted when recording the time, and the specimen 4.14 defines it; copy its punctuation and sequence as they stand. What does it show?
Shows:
3.16
